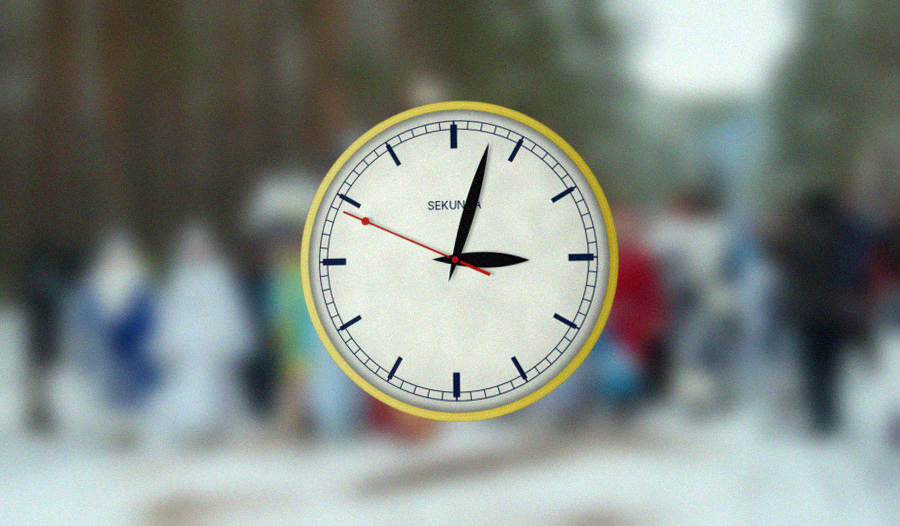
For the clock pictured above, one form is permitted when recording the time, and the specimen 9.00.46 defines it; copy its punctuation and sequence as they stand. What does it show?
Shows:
3.02.49
